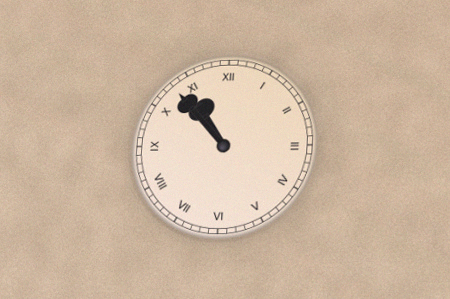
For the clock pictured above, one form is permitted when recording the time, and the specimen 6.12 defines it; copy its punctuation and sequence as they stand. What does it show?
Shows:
10.53
